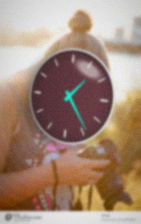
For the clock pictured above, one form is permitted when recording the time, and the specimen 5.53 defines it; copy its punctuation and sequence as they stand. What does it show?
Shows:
1.24
